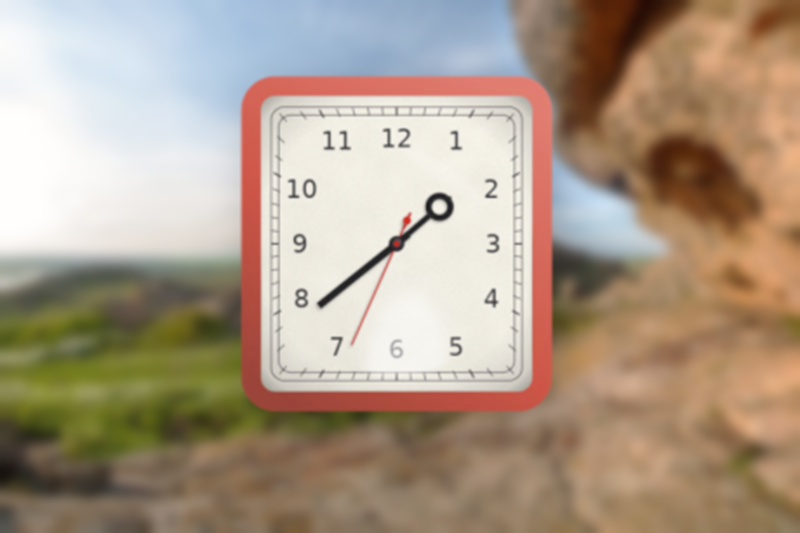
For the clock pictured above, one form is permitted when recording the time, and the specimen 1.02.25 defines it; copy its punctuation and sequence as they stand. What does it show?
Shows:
1.38.34
